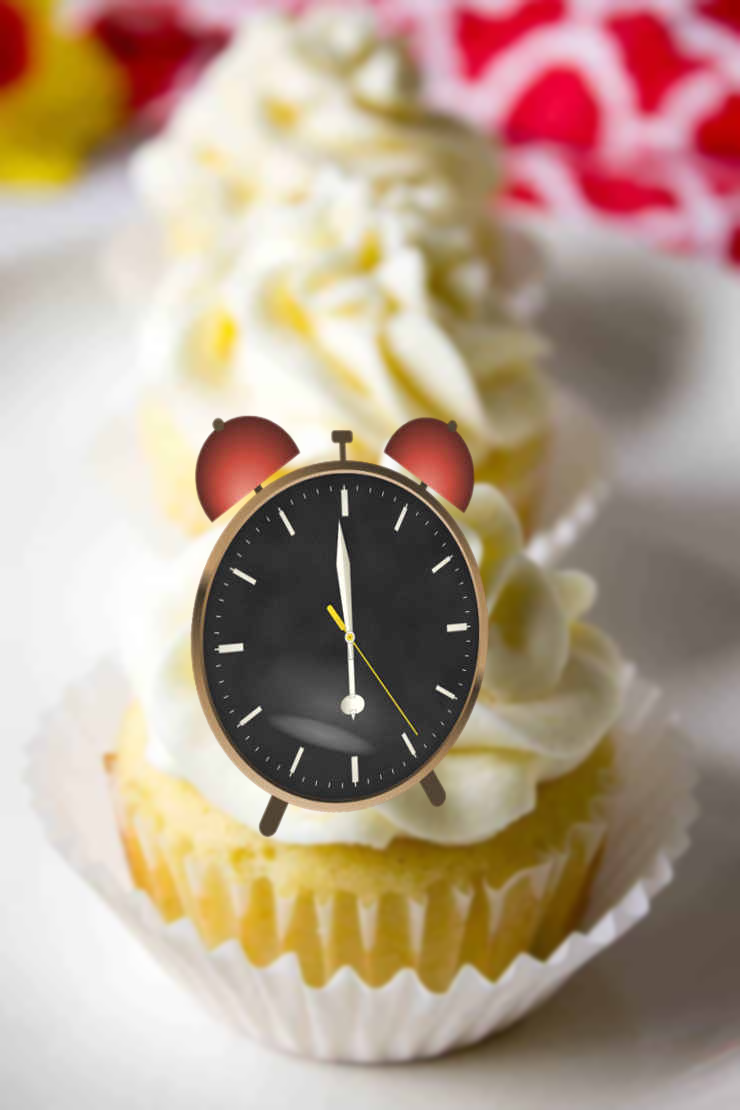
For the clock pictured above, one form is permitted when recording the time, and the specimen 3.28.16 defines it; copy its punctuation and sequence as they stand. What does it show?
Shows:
5.59.24
